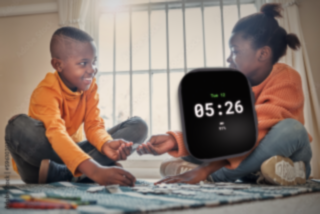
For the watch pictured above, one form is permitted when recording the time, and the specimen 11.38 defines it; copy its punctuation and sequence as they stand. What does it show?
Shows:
5.26
